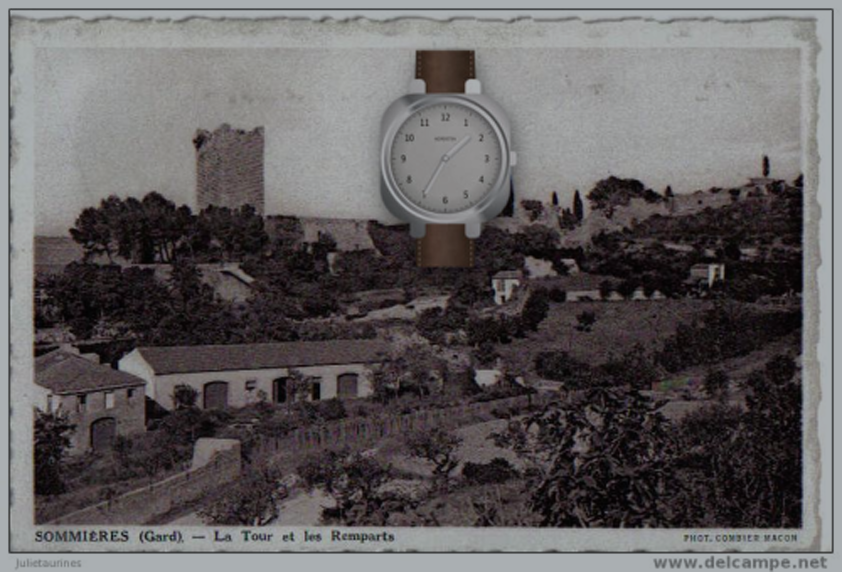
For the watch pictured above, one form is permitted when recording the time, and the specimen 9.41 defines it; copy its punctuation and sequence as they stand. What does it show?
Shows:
1.35
